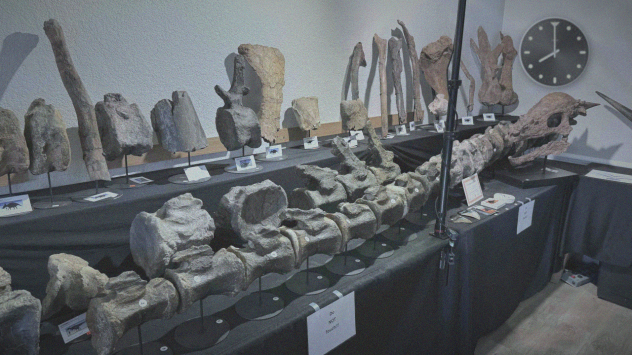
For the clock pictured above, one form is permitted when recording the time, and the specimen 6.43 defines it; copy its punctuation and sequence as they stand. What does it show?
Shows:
8.00
